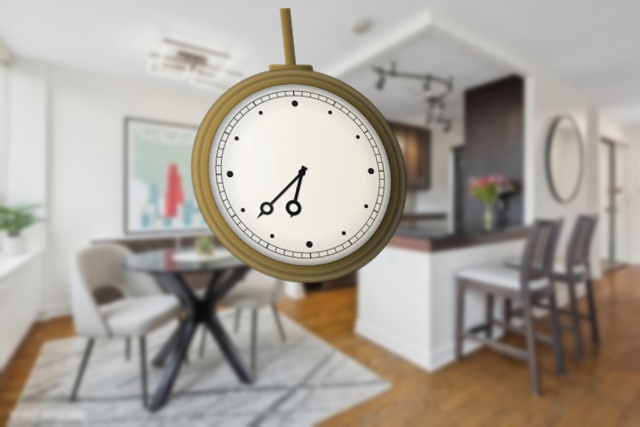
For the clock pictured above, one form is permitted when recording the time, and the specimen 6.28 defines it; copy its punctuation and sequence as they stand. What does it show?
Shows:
6.38
